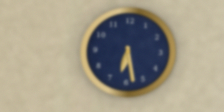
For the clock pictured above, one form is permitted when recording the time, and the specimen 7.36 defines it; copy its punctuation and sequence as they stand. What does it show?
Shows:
6.28
